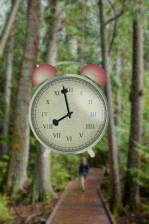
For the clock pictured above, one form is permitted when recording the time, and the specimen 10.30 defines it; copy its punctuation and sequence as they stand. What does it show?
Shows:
7.58
